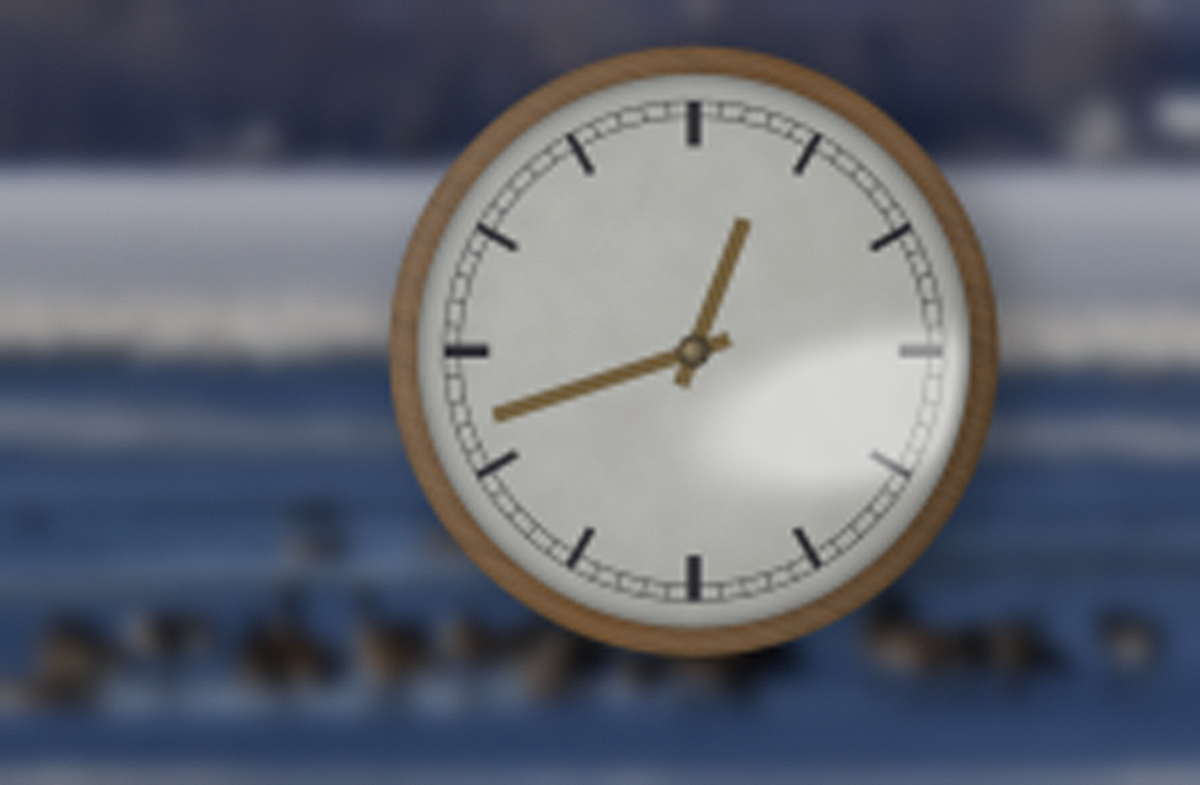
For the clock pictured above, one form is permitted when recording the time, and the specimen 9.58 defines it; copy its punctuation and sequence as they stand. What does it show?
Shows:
12.42
